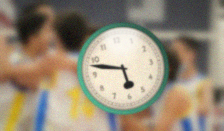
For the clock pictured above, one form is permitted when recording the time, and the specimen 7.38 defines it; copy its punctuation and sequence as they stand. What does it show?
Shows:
5.48
